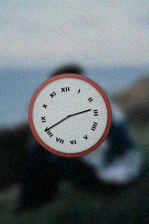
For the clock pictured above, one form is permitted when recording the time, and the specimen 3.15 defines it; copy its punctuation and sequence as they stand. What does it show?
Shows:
2.41
